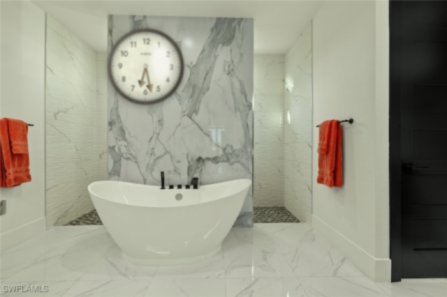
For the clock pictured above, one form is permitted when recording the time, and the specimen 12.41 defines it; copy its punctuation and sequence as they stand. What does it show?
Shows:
6.28
